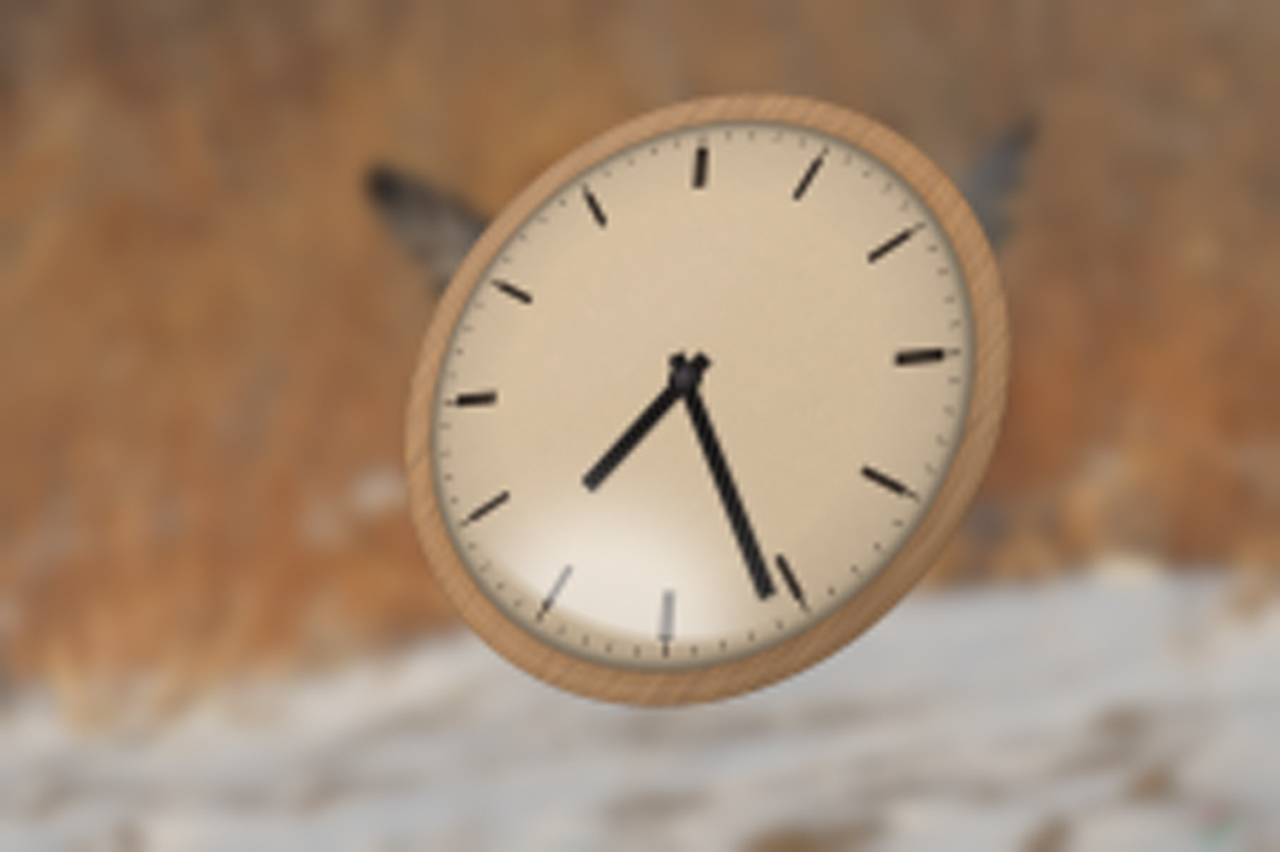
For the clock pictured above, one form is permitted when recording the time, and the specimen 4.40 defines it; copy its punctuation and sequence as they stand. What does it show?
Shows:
7.26
